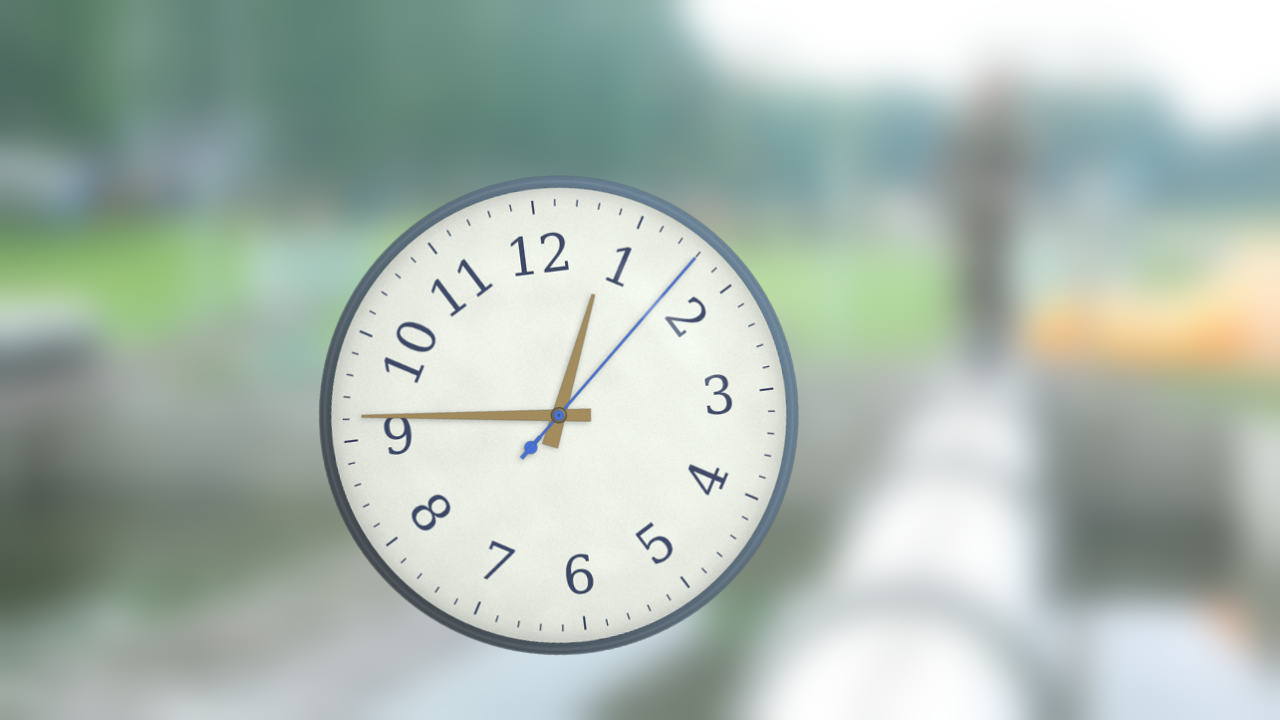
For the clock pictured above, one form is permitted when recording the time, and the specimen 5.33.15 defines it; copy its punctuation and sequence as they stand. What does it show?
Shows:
12.46.08
